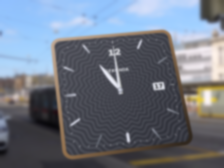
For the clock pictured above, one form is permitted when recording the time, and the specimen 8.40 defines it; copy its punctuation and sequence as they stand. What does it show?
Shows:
11.00
